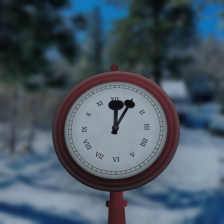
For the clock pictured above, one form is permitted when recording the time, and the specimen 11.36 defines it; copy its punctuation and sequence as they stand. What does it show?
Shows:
12.05
